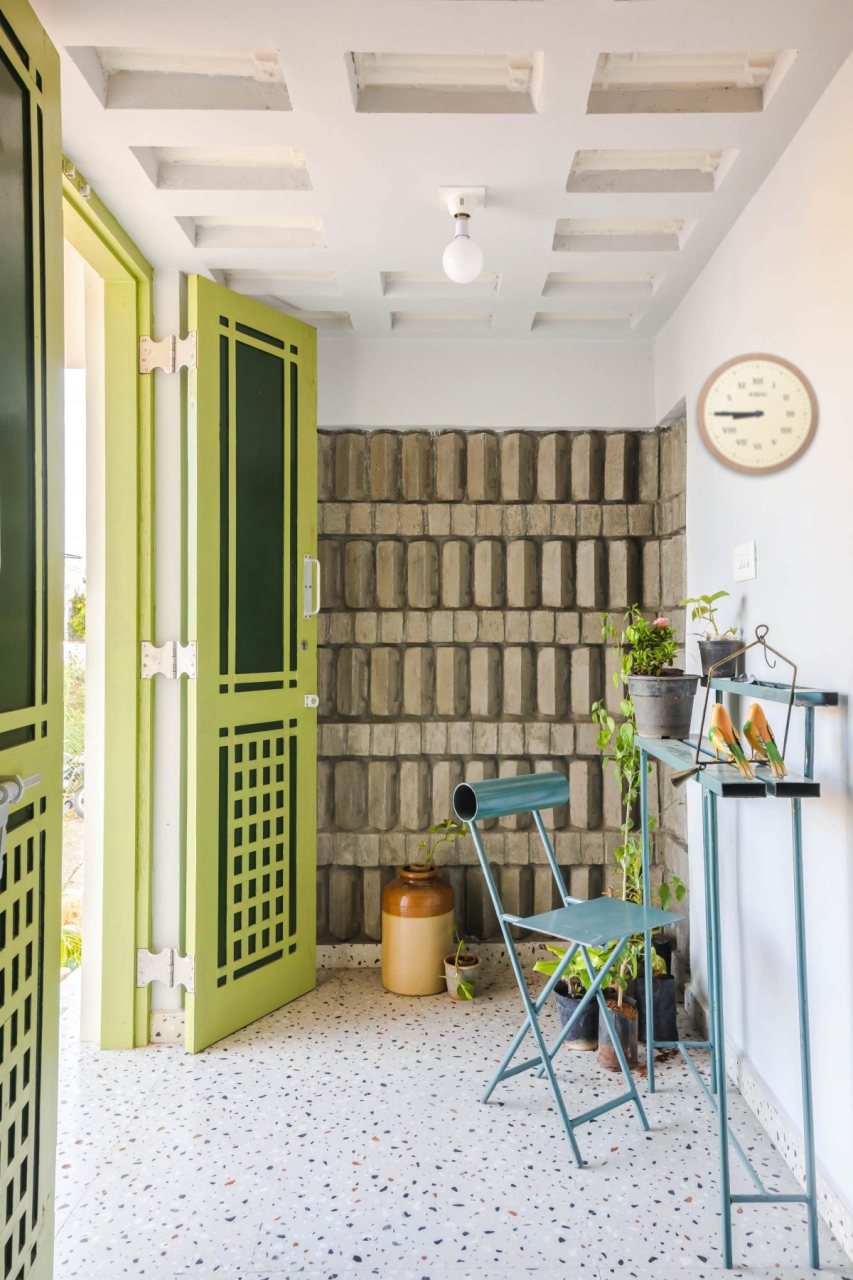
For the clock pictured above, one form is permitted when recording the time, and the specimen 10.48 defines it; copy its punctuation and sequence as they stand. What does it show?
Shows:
8.45
